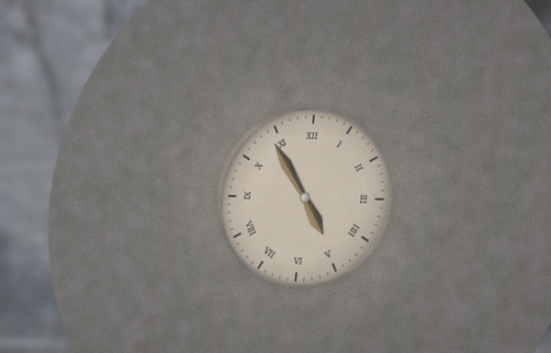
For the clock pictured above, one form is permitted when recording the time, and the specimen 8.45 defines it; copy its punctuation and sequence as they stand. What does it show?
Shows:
4.54
